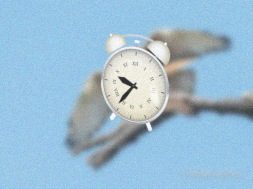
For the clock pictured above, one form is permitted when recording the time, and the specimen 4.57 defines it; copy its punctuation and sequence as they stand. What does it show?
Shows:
9.36
